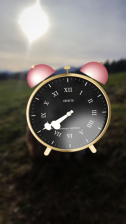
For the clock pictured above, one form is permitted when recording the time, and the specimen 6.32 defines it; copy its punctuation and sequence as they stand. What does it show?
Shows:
7.40
